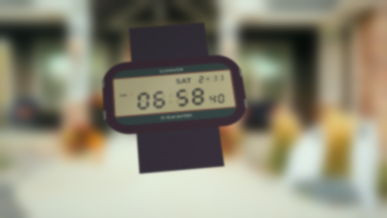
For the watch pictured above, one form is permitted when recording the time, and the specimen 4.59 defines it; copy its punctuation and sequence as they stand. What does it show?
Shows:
6.58
